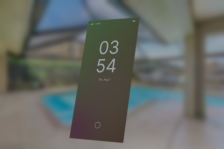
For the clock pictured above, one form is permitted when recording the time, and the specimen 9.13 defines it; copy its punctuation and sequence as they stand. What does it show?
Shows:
3.54
